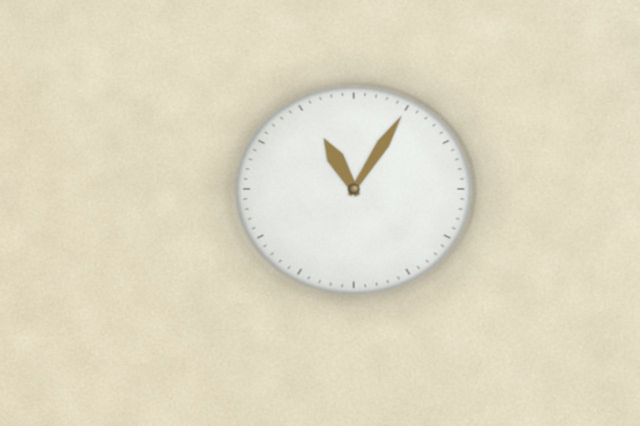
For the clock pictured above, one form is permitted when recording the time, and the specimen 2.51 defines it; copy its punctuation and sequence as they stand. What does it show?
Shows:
11.05
